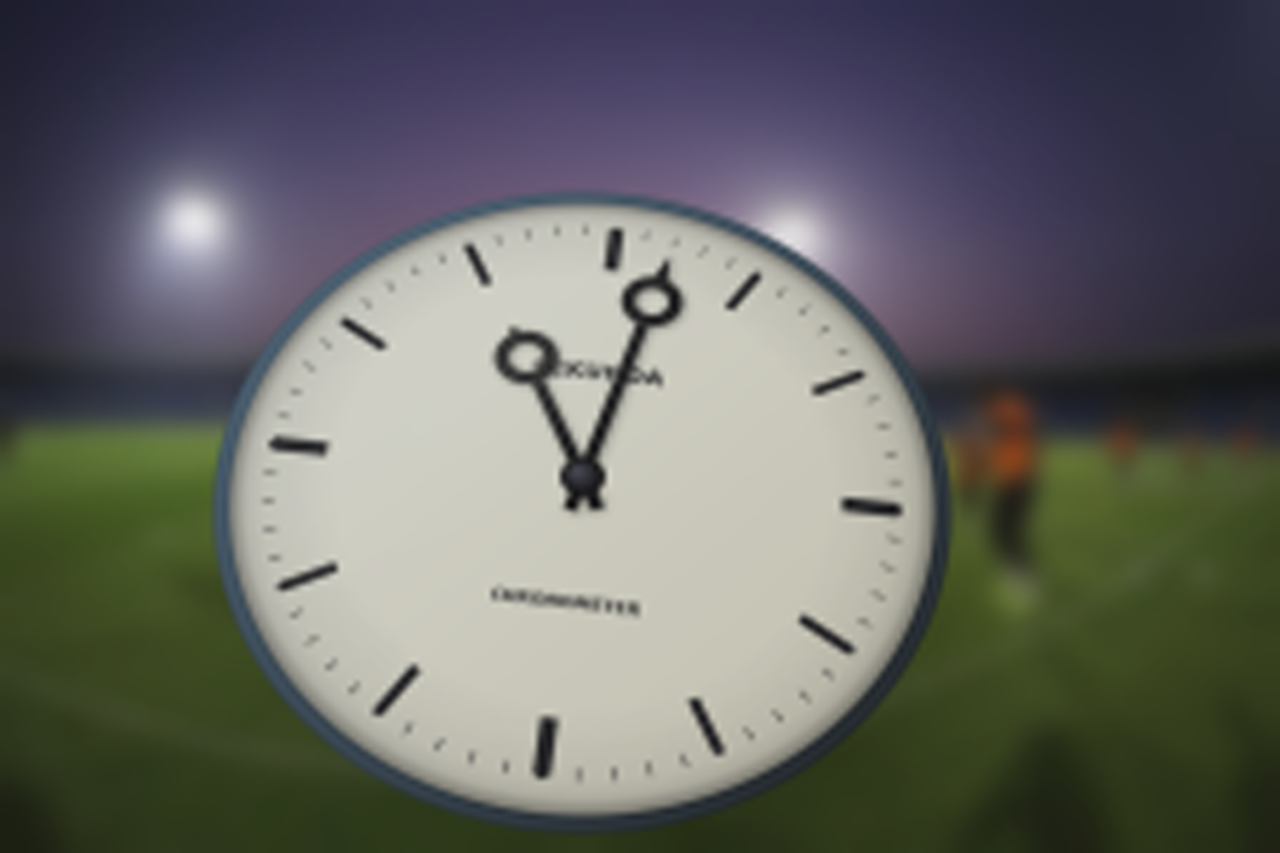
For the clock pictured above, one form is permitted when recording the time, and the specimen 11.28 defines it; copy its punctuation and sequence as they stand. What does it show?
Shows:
11.02
